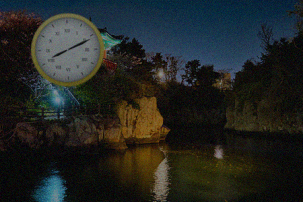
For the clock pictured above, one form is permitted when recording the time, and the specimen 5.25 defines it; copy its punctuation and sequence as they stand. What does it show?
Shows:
8.11
